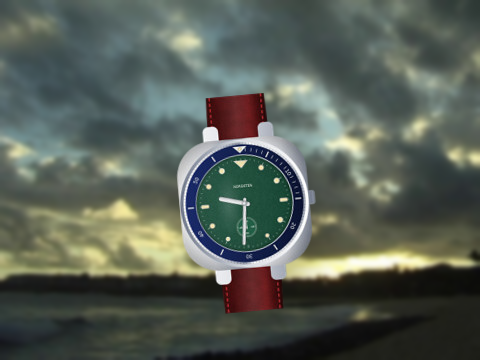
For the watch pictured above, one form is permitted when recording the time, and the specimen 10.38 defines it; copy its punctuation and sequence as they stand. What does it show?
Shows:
9.31
